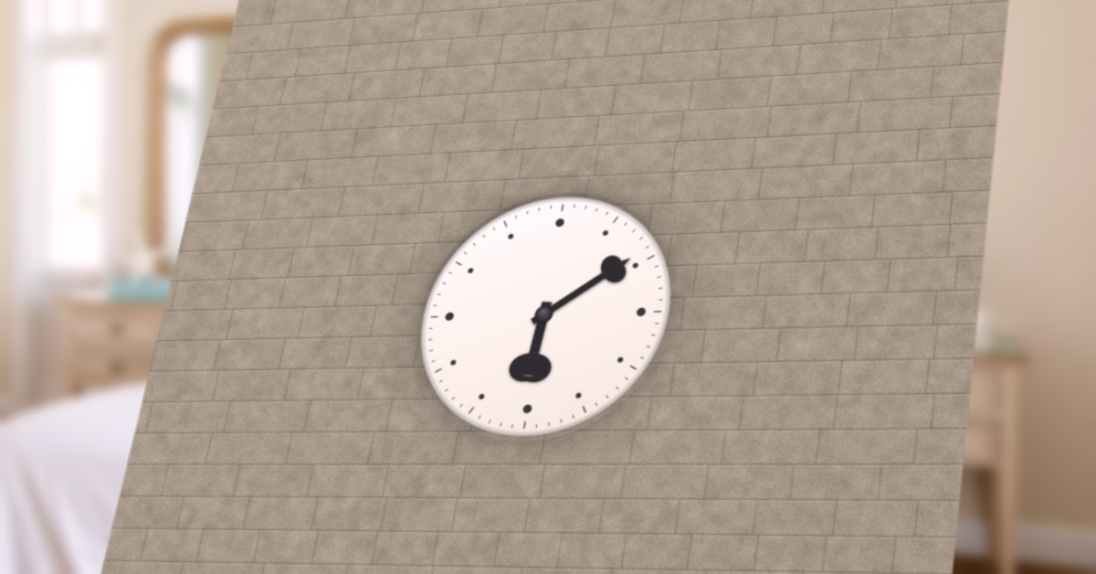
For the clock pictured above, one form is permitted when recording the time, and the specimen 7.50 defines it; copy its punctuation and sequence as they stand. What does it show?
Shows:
6.09
